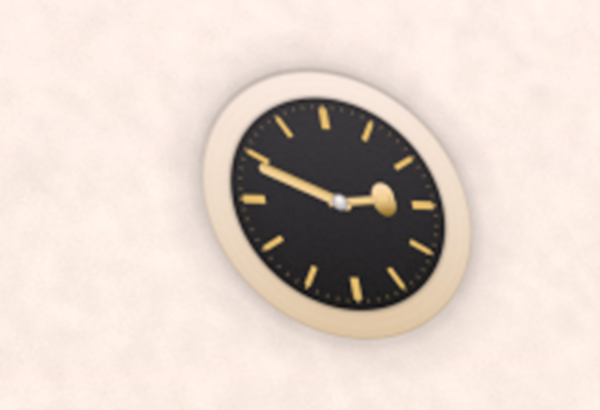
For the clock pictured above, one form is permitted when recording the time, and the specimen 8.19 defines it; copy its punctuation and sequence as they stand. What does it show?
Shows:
2.49
